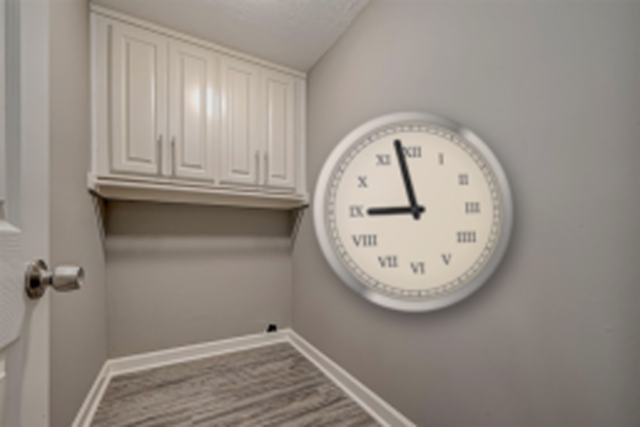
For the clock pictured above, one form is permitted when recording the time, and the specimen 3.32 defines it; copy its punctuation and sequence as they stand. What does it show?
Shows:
8.58
